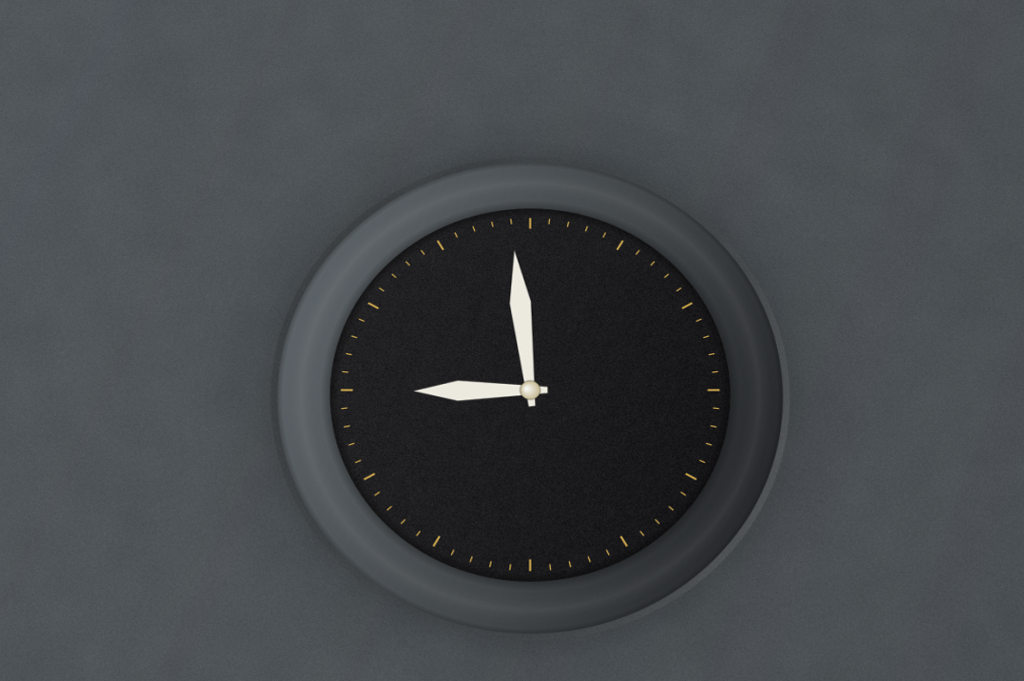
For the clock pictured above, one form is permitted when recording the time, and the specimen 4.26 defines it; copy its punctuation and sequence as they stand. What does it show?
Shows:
8.59
